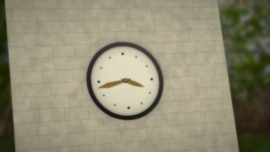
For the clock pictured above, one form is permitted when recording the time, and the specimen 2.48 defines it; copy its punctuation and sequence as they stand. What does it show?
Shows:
3.43
